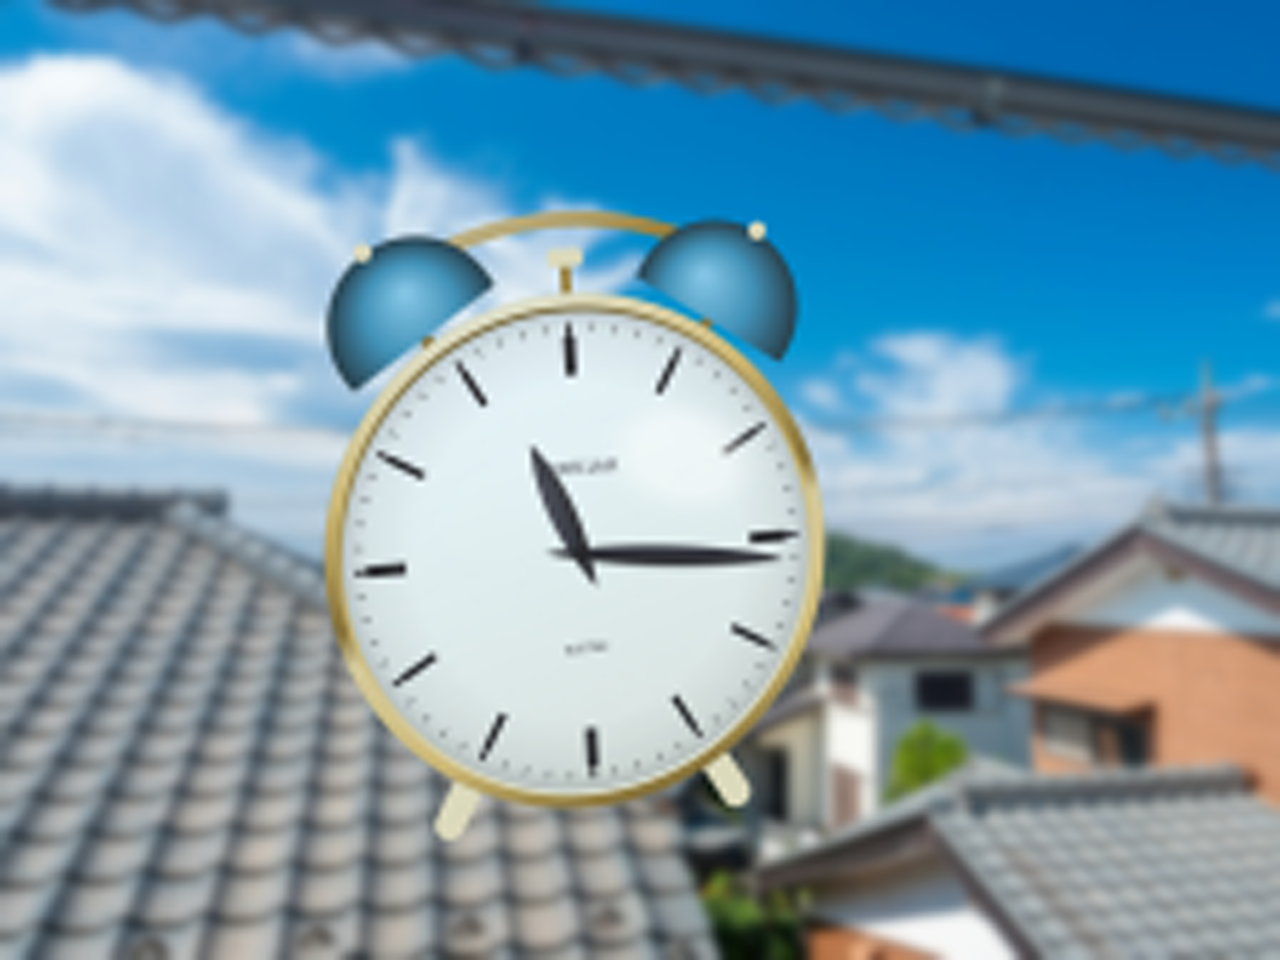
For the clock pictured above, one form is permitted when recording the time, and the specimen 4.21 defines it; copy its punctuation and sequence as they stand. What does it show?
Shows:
11.16
